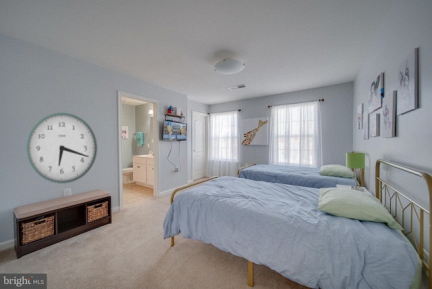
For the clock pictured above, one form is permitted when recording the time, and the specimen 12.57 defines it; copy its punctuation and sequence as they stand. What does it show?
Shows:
6.18
